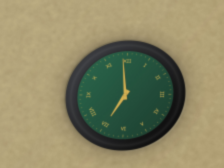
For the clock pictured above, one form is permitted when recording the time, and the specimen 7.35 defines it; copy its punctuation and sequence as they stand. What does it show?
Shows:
6.59
